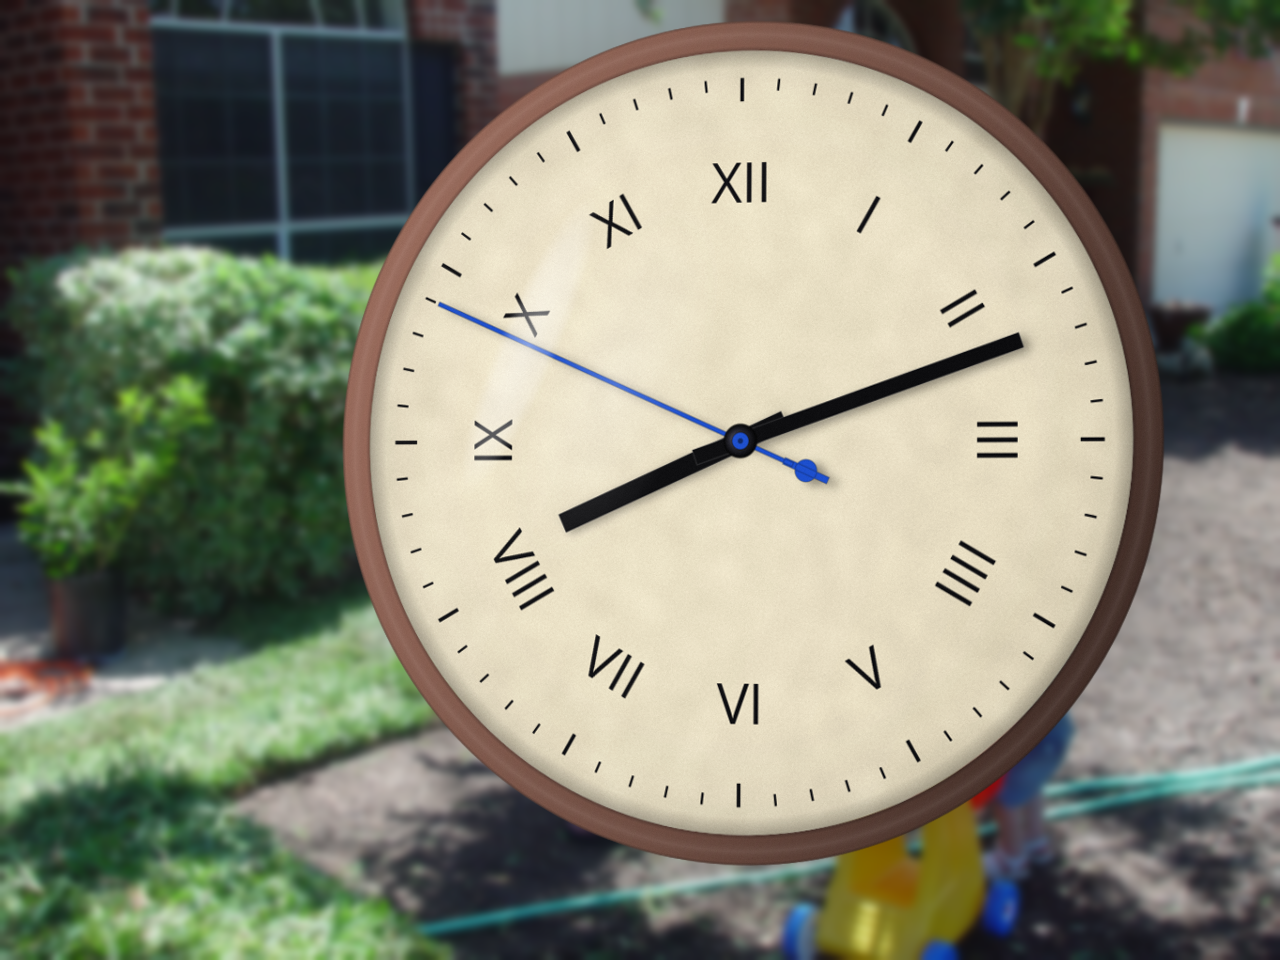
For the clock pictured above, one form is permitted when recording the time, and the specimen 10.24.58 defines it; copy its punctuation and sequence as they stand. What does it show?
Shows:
8.11.49
